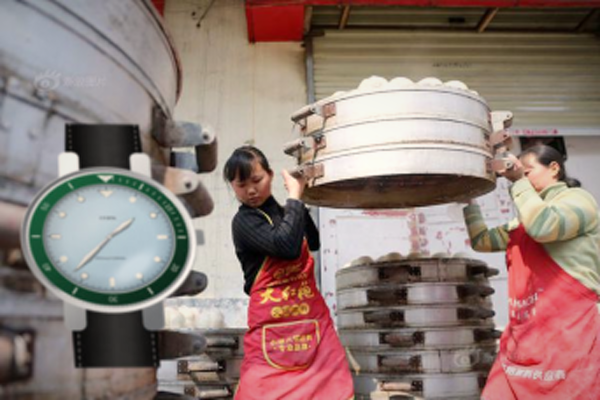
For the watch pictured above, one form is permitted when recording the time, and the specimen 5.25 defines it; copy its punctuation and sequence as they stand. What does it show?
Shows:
1.37
